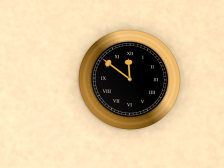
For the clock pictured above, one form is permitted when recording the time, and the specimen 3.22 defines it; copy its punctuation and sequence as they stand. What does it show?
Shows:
11.51
